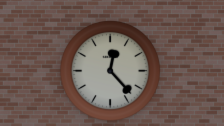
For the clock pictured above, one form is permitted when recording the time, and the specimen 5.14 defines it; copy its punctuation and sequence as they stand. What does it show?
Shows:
12.23
